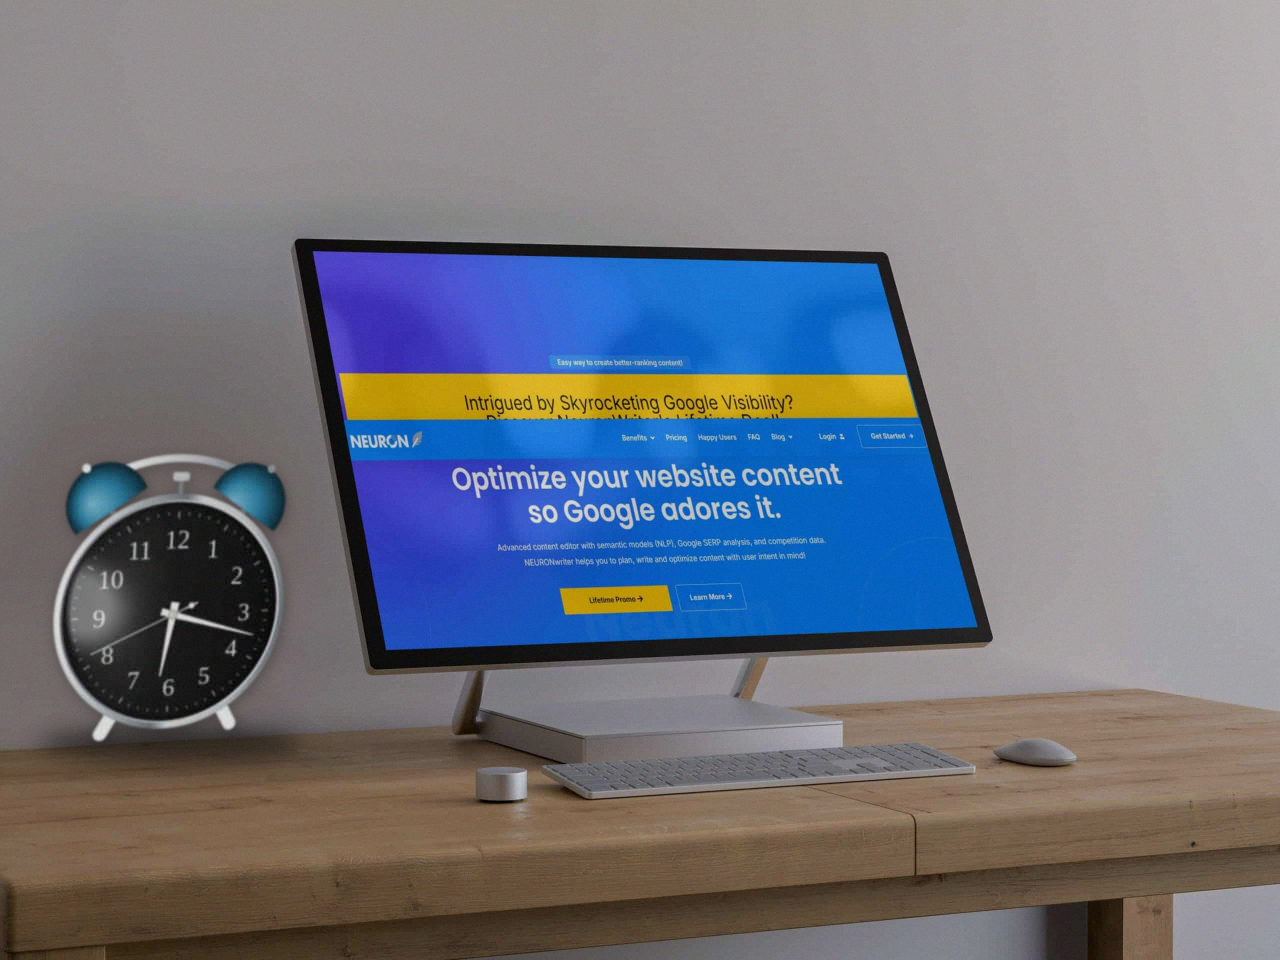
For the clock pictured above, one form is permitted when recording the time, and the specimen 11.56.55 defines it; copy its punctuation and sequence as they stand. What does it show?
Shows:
6.17.41
